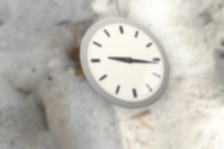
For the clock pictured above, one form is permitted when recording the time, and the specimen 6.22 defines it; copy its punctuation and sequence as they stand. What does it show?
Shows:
9.16
